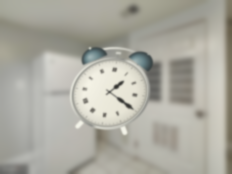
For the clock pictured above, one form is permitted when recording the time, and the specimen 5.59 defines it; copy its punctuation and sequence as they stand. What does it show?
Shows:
1.20
